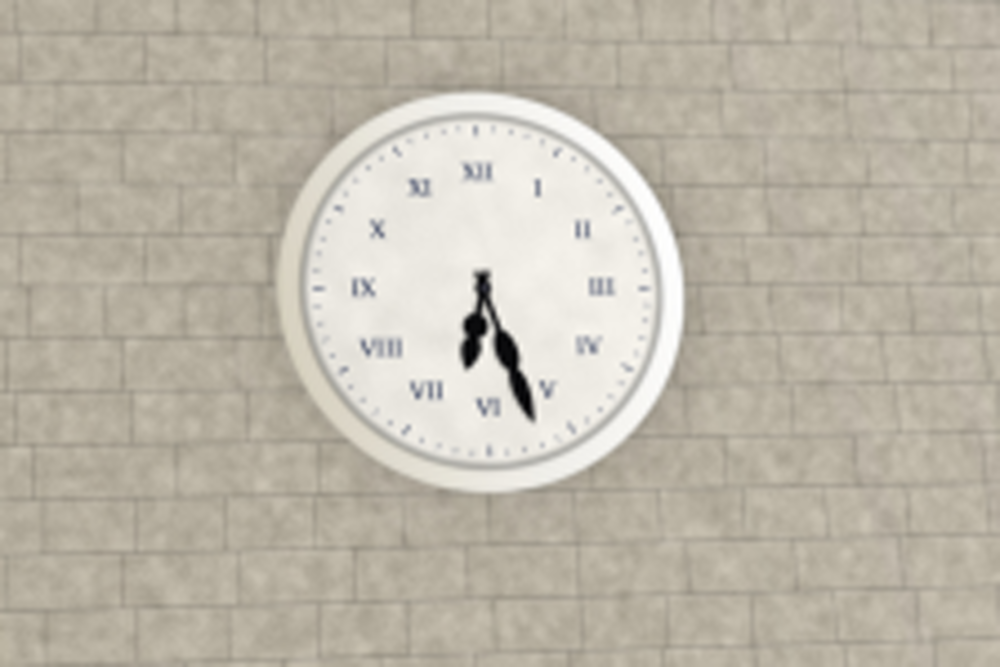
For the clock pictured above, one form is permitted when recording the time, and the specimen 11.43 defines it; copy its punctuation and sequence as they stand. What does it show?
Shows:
6.27
